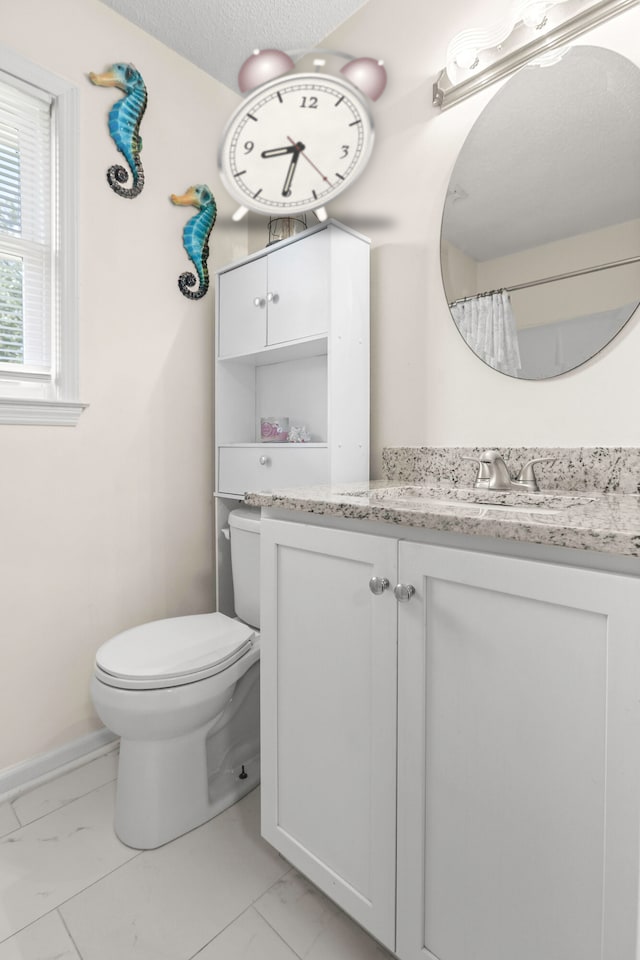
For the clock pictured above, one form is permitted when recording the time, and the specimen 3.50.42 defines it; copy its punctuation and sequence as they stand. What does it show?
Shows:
8.30.22
